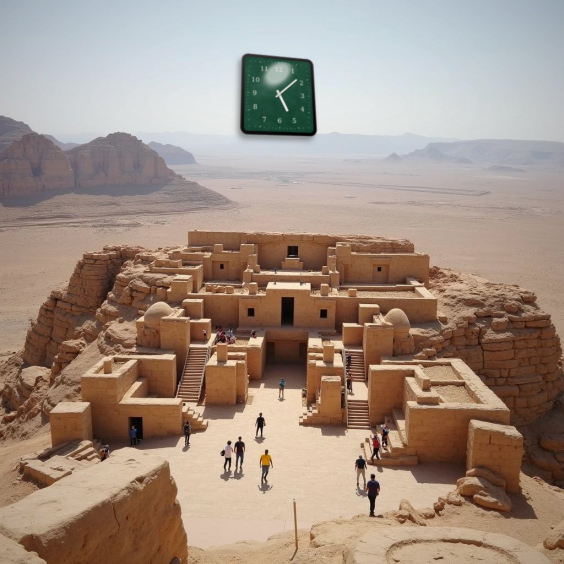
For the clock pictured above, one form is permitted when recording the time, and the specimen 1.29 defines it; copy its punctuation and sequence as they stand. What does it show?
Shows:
5.08
